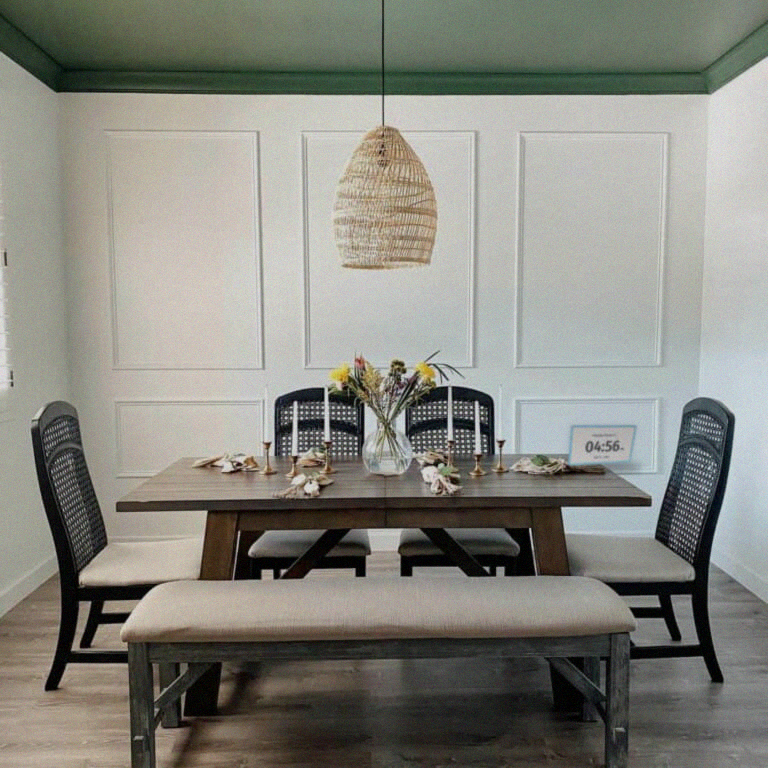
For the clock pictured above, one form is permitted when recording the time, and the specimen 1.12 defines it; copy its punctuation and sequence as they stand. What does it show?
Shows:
4.56
